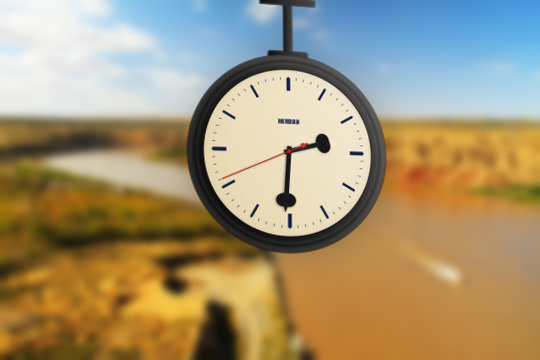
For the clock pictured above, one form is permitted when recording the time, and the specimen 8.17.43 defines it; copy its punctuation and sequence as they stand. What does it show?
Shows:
2.30.41
